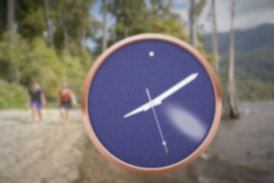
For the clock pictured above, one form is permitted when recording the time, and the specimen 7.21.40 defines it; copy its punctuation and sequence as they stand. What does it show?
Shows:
8.09.27
